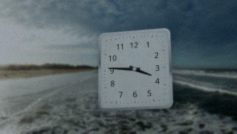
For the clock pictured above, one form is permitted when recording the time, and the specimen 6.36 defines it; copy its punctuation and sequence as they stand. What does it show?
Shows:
3.46
